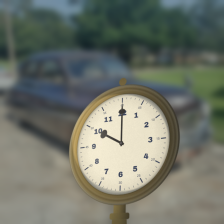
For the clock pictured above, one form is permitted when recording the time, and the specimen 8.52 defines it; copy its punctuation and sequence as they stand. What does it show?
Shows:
10.00
